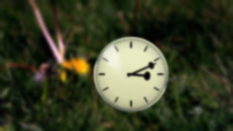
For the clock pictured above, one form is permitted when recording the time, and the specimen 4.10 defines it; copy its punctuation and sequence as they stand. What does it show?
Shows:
3.11
